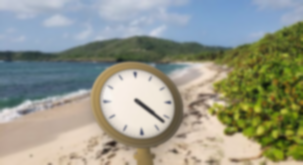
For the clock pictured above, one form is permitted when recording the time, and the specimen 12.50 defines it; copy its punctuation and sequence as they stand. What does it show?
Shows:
4.22
